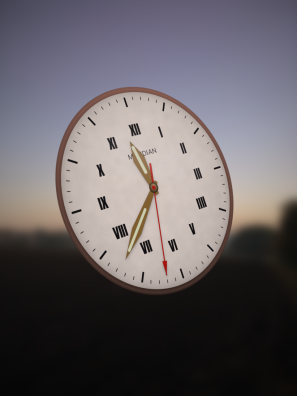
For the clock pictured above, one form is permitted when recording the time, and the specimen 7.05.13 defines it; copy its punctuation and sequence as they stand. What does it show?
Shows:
11.37.32
